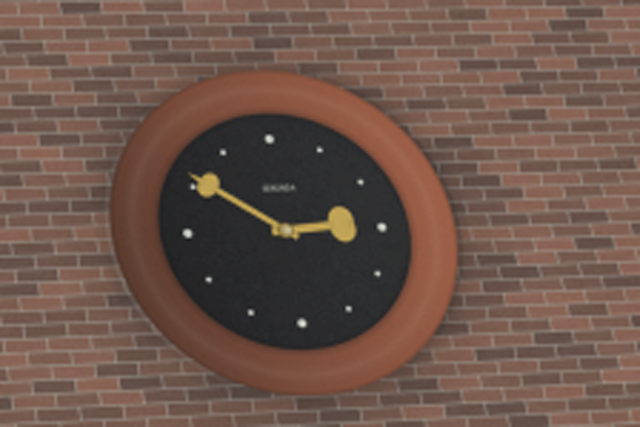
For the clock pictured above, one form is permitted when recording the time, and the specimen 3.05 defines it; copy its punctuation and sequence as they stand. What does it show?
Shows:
2.51
